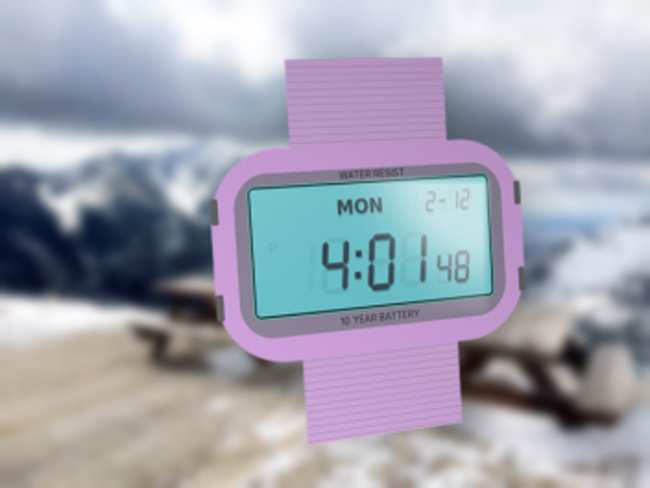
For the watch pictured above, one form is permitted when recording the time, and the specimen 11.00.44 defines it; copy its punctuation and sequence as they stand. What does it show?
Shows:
4.01.48
